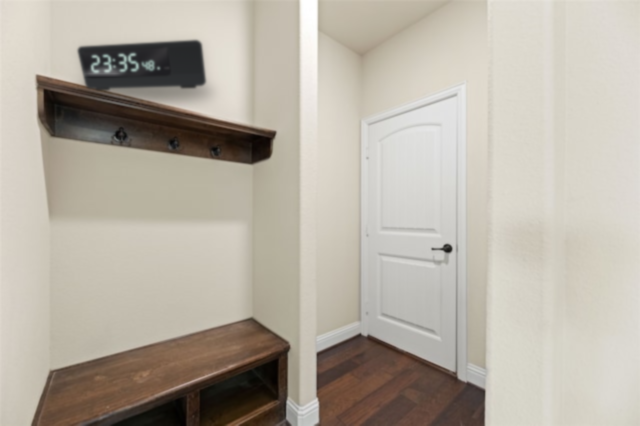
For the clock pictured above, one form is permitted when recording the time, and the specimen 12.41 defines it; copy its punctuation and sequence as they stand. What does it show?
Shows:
23.35
